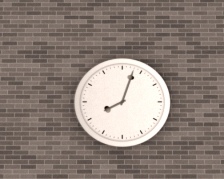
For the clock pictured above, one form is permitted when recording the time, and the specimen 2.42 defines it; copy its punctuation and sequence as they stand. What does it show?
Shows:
8.03
